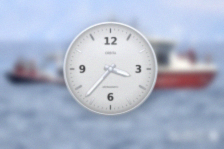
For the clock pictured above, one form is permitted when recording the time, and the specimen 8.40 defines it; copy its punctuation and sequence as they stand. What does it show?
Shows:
3.37
